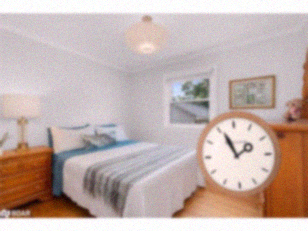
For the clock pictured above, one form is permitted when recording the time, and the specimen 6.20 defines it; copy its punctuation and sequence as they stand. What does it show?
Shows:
1.56
